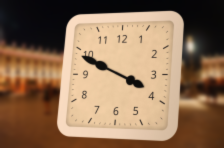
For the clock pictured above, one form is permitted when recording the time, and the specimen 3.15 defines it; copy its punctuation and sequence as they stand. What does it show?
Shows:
3.49
